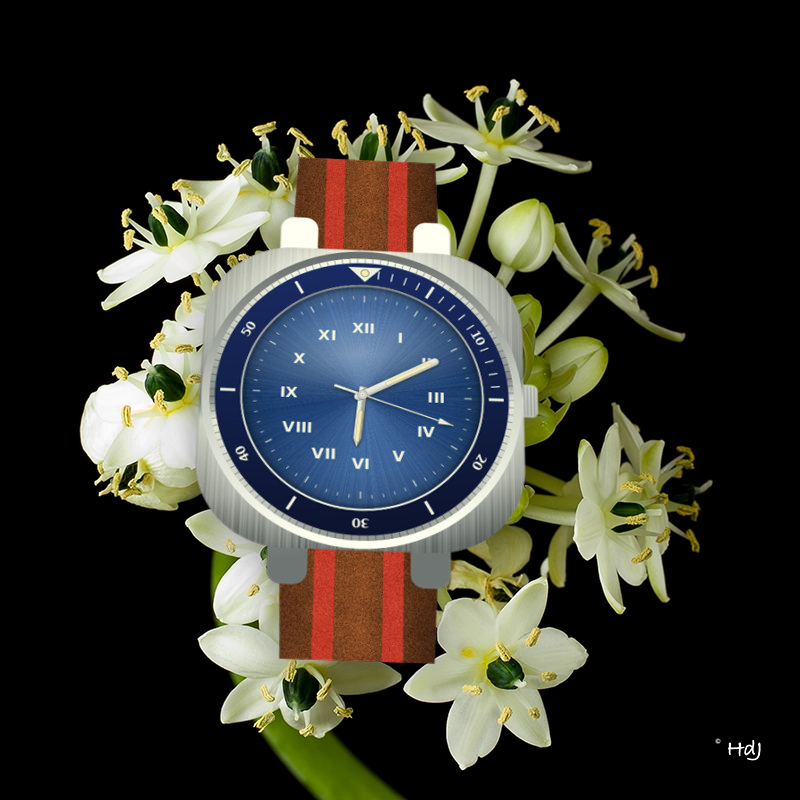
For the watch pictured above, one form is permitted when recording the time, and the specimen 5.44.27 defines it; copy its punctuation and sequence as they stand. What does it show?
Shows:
6.10.18
